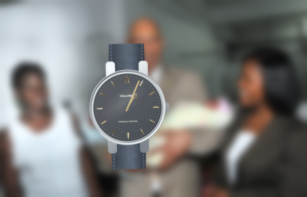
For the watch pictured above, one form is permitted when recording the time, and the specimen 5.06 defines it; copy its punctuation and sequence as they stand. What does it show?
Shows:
1.04
